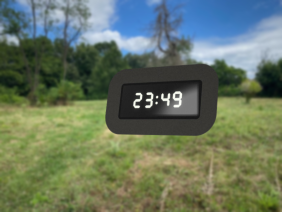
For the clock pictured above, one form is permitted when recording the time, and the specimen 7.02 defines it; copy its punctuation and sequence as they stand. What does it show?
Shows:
23.49
